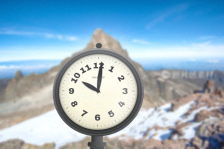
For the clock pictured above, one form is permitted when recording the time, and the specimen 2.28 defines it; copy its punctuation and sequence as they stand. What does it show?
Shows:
10.01
